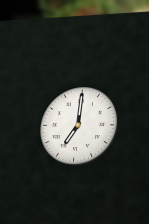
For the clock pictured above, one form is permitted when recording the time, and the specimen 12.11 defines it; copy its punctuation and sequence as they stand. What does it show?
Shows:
7.00
